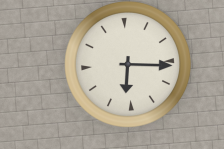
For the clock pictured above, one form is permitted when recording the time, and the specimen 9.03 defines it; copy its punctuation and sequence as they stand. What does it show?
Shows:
6.16
